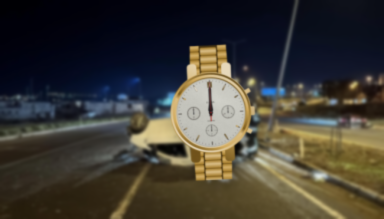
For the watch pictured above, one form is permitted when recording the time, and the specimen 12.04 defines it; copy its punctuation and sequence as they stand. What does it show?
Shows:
12.00
